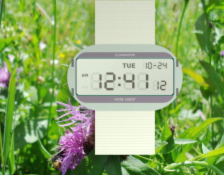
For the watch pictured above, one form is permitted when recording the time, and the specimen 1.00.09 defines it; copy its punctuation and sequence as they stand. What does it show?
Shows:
12.41.12
